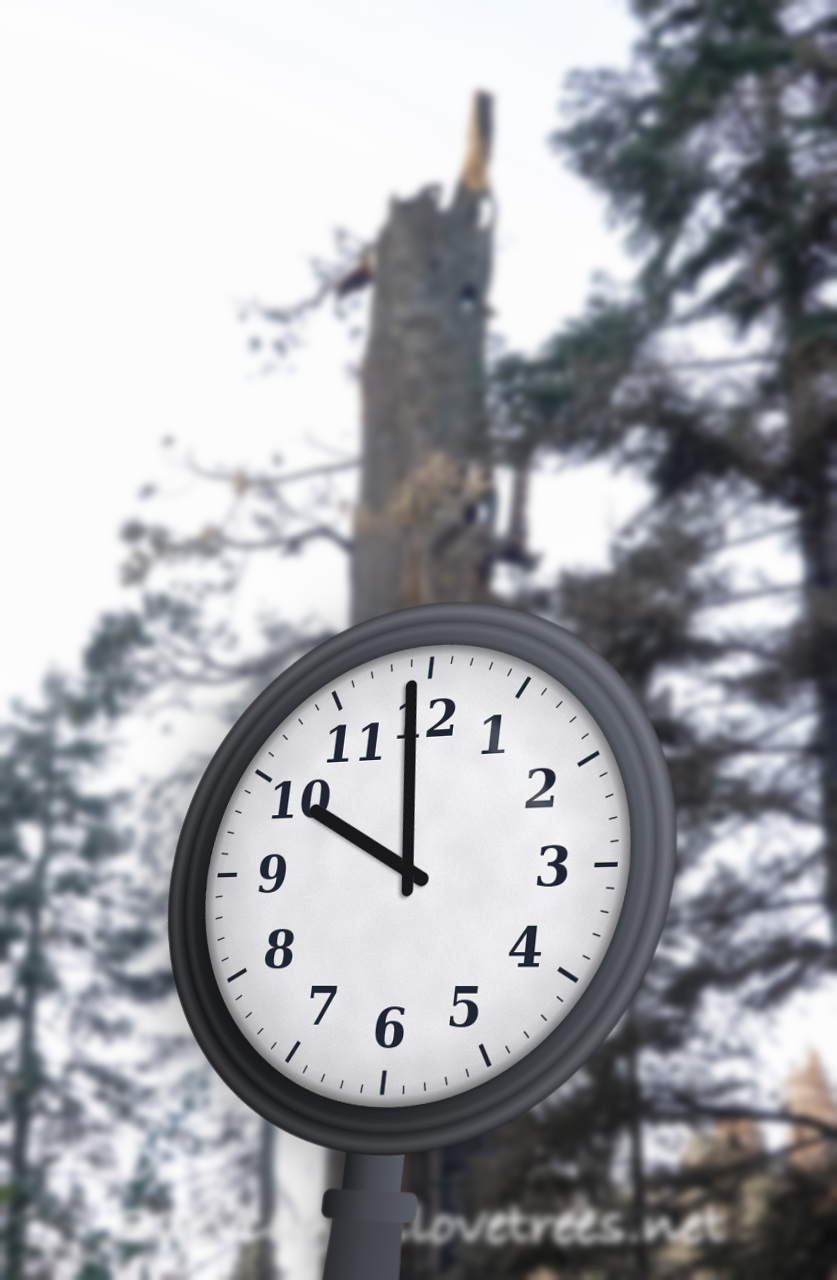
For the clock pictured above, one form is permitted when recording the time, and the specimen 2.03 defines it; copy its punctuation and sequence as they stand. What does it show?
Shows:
9.59
